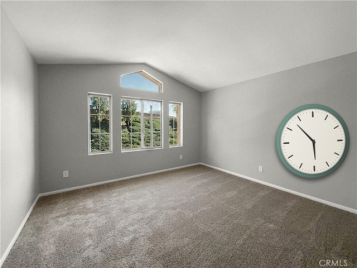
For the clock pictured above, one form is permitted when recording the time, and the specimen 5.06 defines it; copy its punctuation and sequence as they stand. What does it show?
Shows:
5.53
